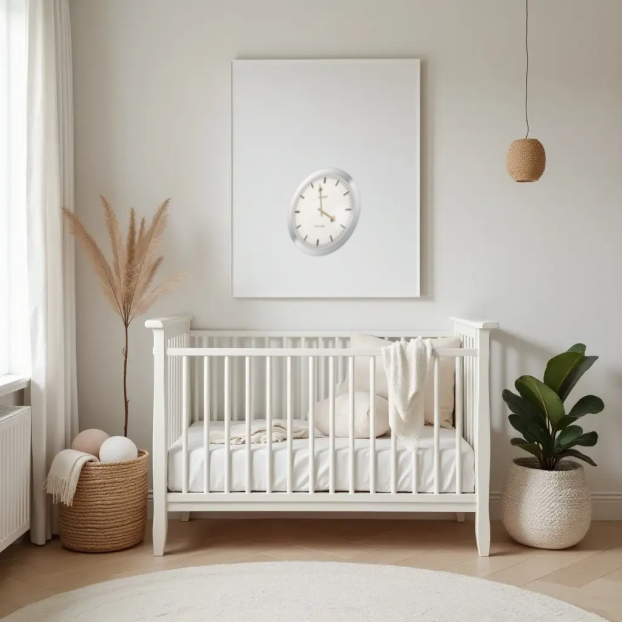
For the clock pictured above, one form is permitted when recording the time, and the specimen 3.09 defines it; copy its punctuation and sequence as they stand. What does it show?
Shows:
3.58
